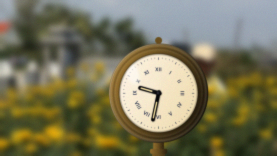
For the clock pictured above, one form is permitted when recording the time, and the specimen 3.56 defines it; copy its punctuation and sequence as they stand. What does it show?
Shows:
9.32
